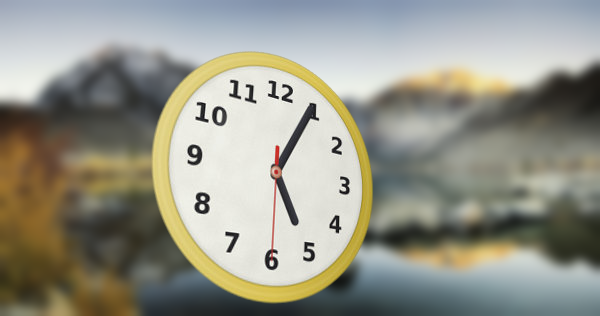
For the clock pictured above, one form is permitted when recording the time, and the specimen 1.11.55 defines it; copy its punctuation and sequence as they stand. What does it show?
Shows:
5.04.30
